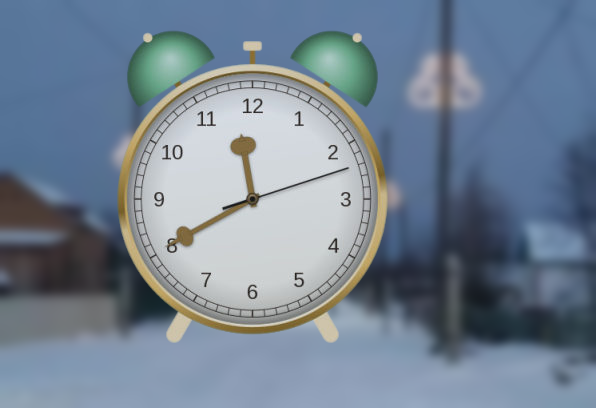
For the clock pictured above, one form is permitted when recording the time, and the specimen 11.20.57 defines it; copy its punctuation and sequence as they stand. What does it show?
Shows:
11.40.12
